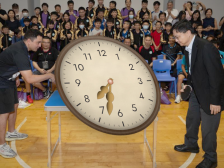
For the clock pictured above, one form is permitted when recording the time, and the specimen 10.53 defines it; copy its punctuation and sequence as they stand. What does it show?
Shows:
7.33
